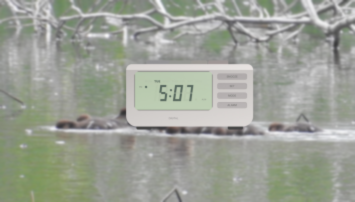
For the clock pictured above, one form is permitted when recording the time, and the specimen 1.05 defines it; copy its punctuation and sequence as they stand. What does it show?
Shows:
5.07
